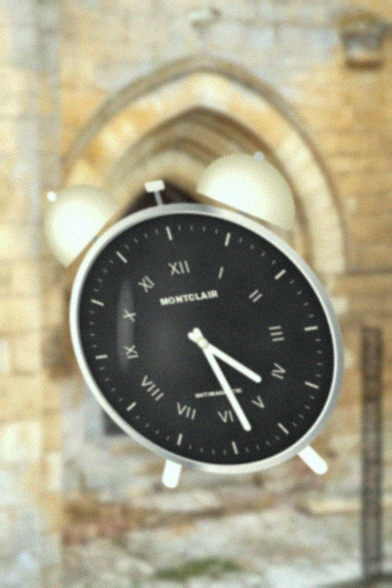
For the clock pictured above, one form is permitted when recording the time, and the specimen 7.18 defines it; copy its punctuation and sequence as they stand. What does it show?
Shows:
4.28
